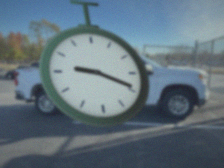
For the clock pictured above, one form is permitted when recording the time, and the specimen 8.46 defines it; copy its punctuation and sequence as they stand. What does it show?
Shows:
9.19
